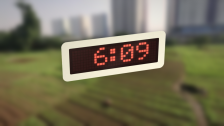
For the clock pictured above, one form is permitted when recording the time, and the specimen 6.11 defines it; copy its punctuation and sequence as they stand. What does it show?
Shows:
6.09
